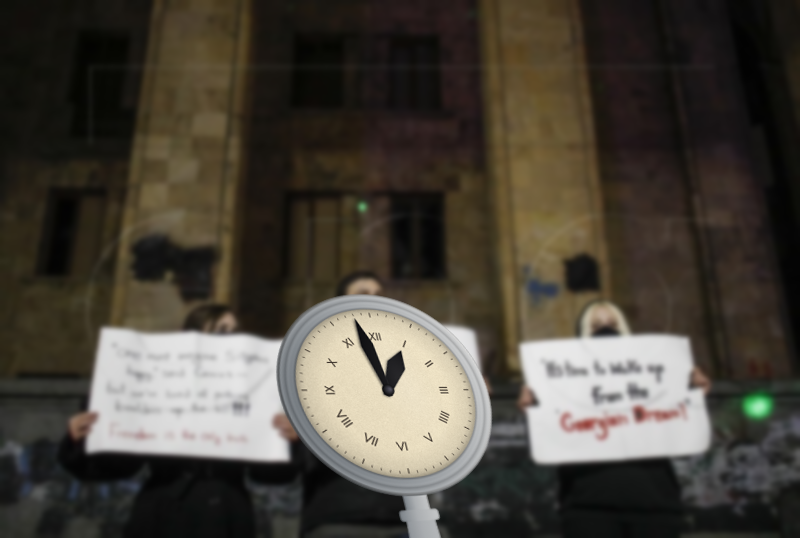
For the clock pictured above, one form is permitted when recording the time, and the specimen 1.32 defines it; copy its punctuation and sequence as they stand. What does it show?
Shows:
12.58
